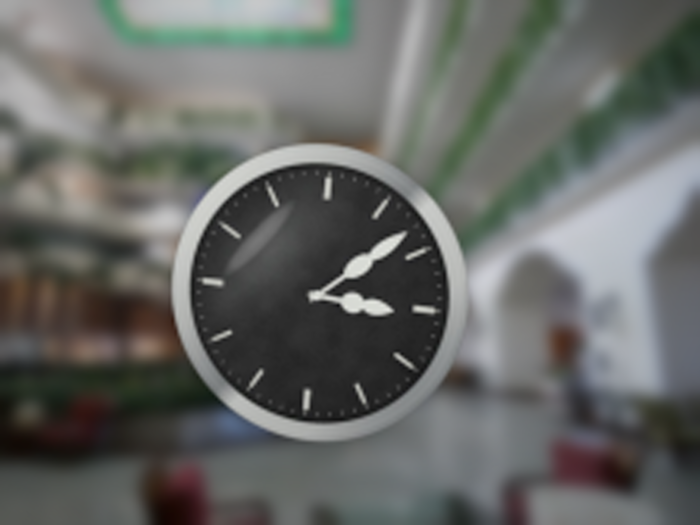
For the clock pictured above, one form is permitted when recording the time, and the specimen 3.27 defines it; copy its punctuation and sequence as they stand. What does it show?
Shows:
3.08
